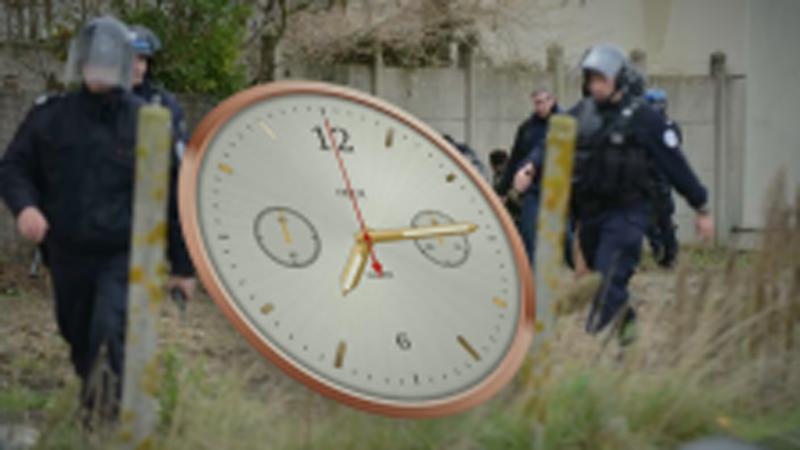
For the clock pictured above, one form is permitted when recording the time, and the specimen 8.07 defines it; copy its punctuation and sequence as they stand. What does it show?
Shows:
7.14
